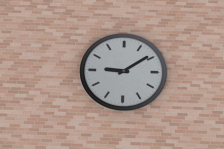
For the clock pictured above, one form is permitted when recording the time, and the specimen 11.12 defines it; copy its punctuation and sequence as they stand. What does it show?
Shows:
9.09
